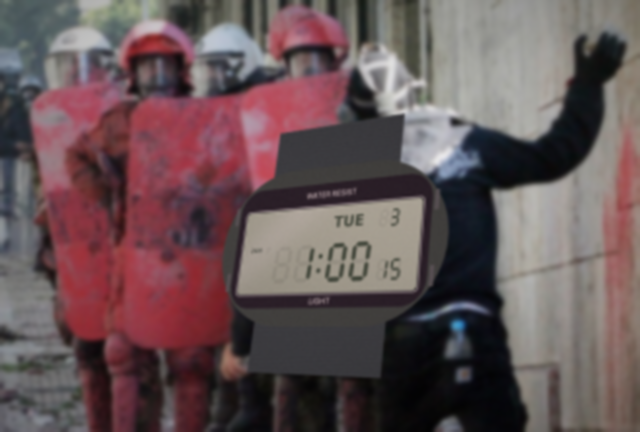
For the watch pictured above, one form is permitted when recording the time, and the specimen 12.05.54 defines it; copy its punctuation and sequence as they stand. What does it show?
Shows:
1.00.15
